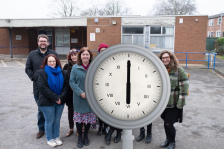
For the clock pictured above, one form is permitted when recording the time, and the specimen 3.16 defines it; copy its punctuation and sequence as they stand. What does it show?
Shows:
6.00
